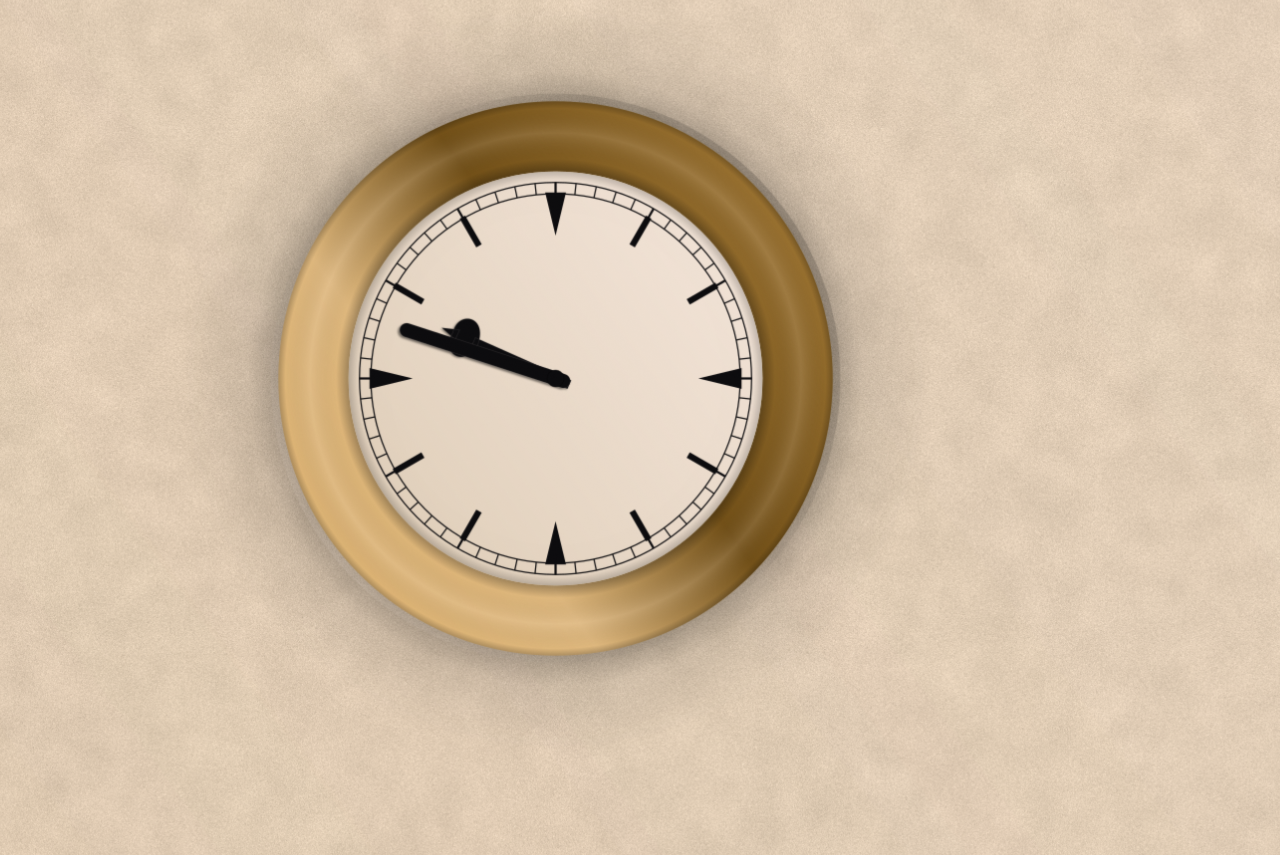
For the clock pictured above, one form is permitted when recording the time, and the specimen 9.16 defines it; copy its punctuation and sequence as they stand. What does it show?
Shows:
9.48
